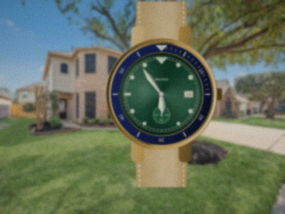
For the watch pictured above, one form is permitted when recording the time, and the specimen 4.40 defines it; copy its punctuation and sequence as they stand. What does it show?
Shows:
5.54
